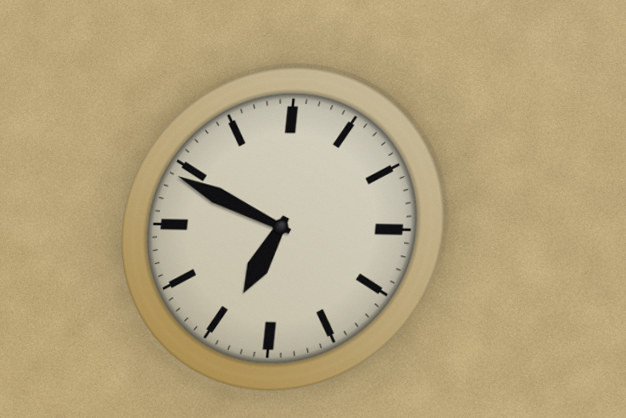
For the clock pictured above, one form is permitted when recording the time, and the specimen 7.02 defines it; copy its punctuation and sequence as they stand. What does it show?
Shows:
6.49
